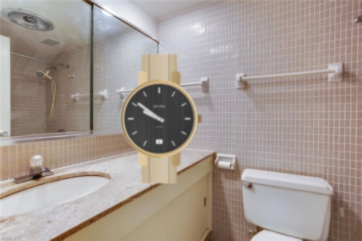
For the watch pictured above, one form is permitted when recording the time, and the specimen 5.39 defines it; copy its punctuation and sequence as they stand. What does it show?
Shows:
9.51
